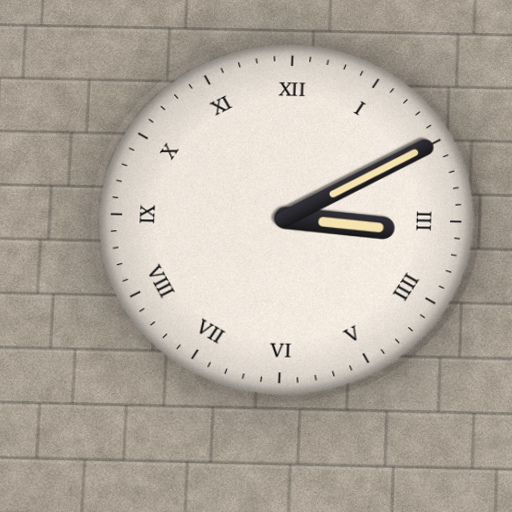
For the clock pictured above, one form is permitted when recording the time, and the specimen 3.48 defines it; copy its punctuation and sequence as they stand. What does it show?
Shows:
3.10
